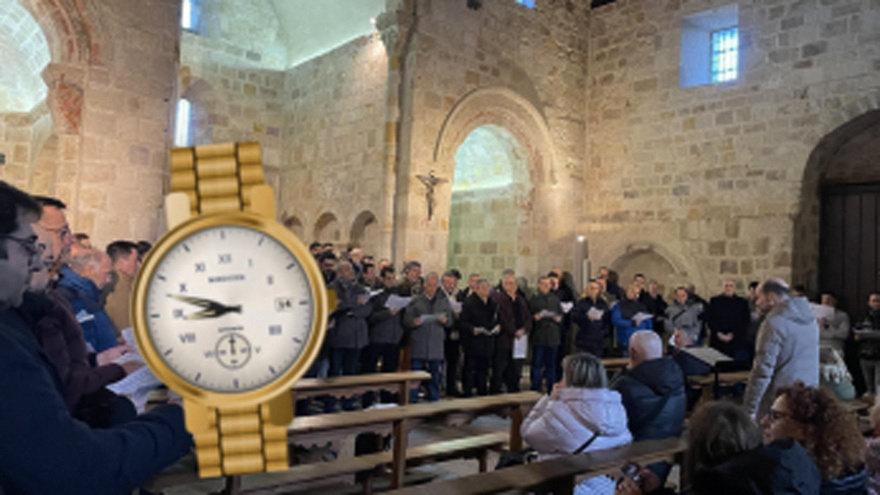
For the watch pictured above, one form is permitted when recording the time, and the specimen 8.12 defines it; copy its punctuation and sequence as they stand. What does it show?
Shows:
8.48
